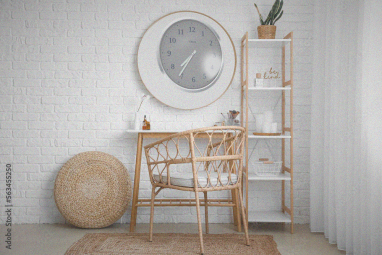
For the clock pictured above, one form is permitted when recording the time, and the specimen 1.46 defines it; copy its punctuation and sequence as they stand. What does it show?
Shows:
7.36
